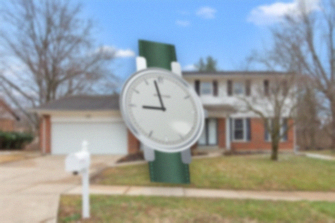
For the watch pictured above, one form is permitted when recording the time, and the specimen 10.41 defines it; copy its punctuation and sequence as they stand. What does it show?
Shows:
8.58
